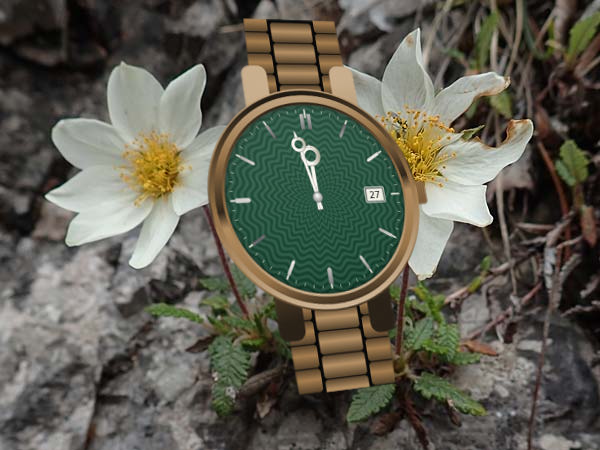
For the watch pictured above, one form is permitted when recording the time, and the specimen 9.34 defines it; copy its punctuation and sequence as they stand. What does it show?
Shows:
11.58
